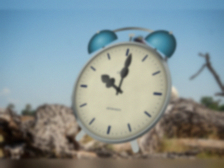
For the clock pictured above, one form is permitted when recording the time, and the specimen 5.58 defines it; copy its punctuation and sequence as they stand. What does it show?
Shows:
10.01
